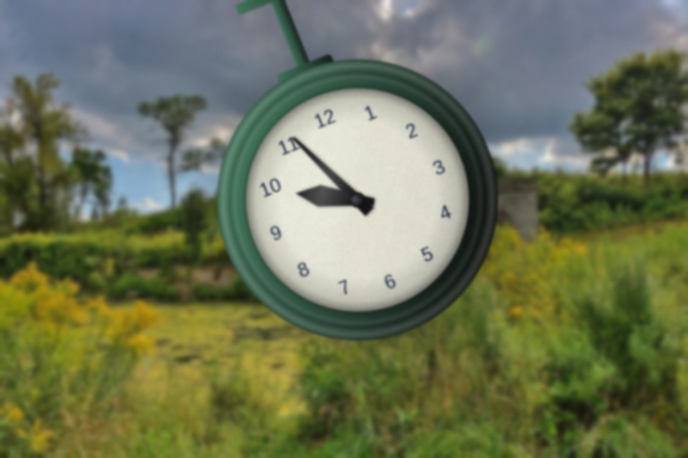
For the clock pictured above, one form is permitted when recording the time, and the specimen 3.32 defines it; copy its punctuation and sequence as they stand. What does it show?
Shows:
9.56
